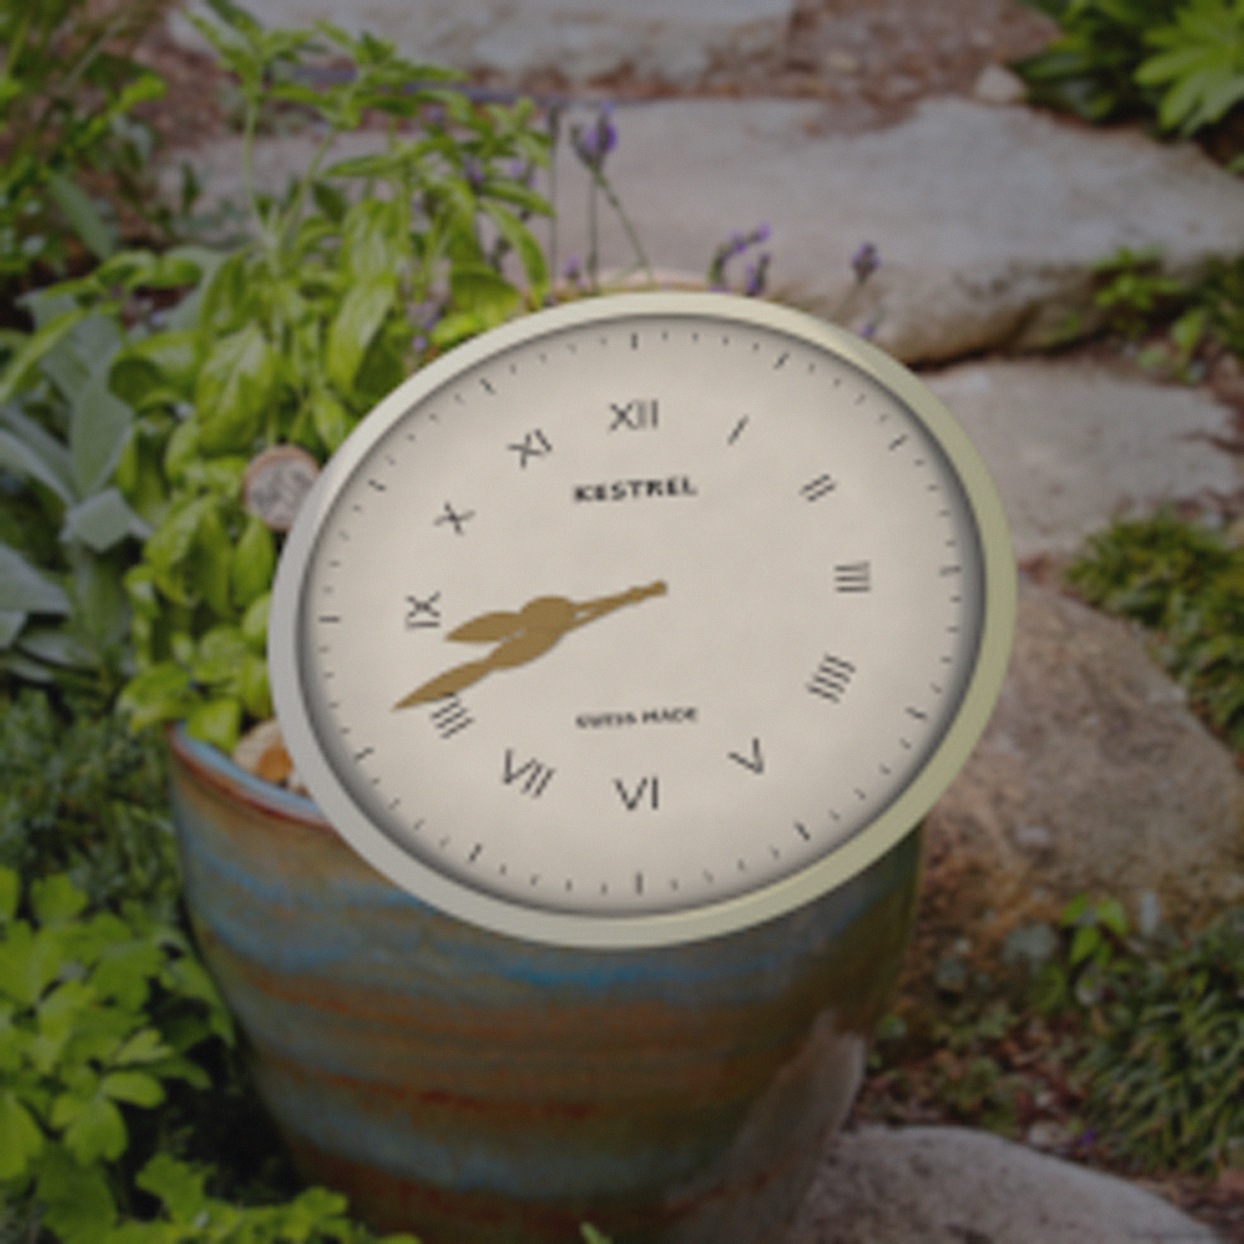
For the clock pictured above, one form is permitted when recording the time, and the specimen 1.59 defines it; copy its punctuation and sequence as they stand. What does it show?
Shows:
8.41
